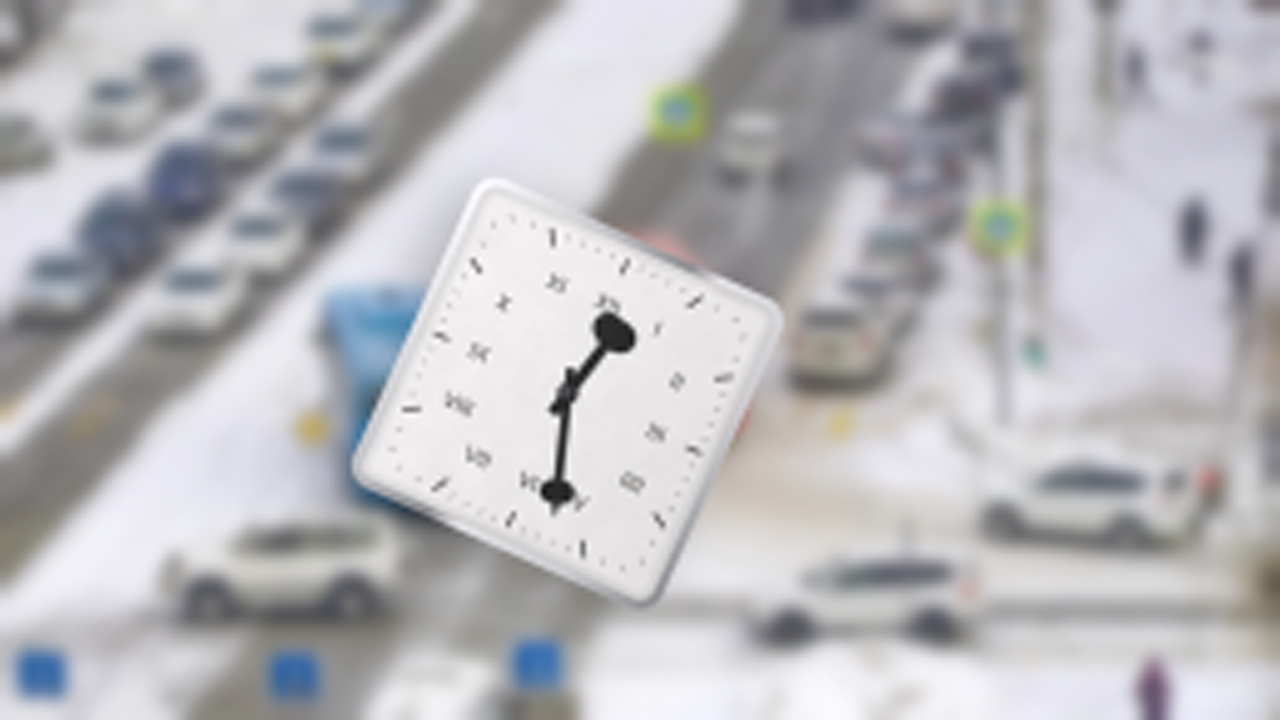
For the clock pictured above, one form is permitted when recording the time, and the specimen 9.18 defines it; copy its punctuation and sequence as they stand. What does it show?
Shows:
12.27
